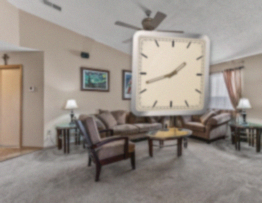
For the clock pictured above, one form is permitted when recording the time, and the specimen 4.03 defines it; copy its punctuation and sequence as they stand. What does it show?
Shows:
1.42
